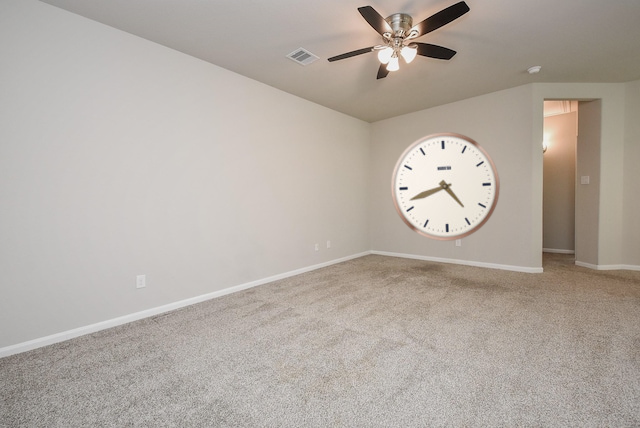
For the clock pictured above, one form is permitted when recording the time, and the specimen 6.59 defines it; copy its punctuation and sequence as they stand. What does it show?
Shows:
4.42
